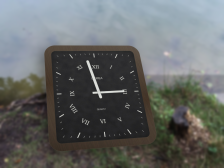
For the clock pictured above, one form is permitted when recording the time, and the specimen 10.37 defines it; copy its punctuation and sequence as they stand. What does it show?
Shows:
2.58
